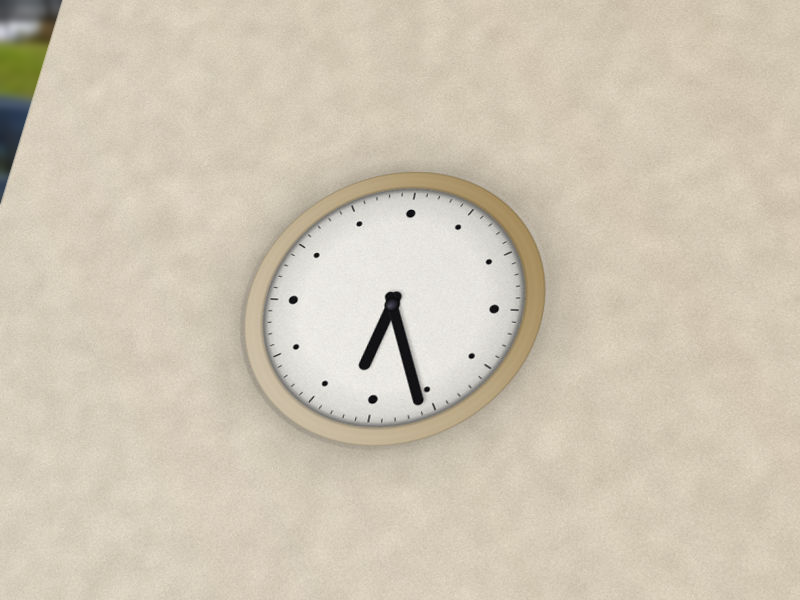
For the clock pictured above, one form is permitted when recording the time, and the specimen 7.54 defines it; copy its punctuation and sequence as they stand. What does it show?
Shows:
6.26
